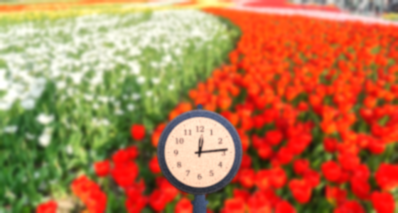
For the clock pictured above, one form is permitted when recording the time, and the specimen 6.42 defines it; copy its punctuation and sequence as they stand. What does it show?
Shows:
12.14
